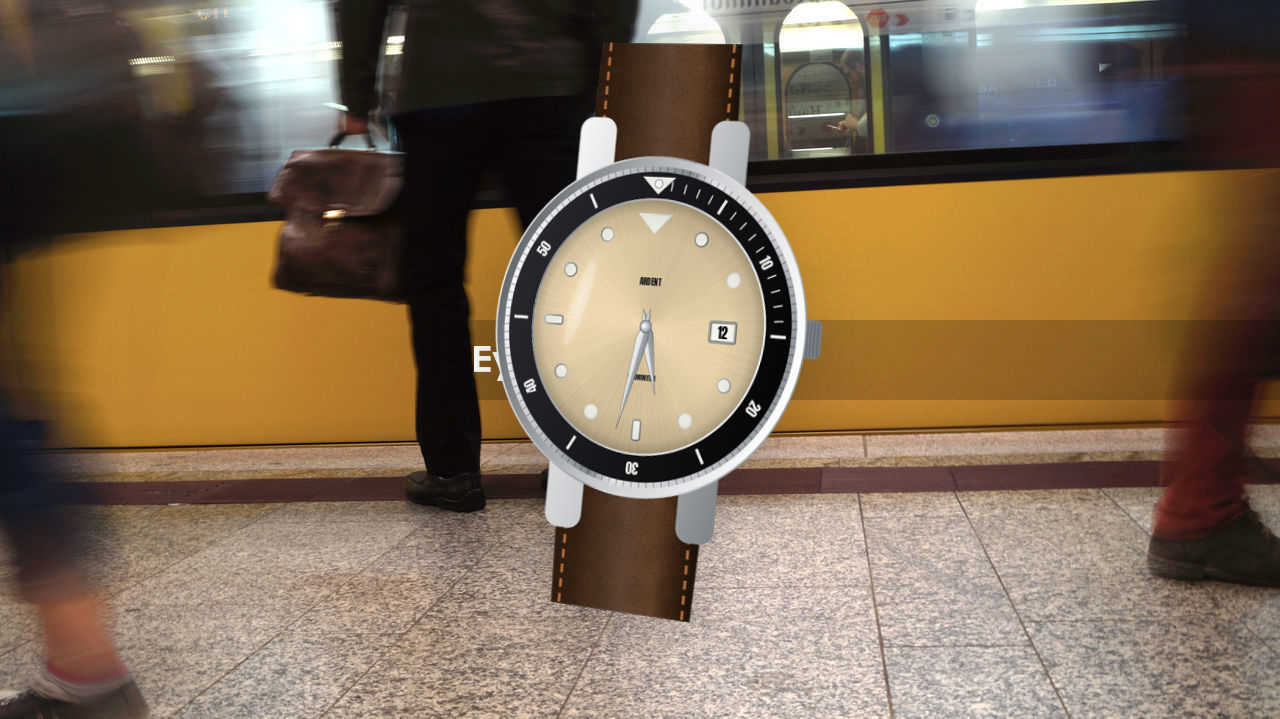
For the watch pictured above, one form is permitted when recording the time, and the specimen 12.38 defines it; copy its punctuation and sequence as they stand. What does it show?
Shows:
5.32
